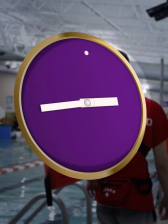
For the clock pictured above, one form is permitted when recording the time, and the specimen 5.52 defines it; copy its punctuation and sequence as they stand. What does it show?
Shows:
2.43
